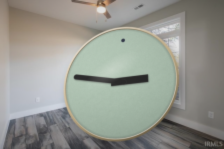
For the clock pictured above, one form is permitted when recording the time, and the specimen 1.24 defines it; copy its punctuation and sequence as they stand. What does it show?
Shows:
2.46
